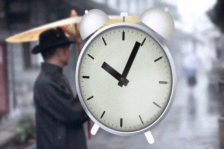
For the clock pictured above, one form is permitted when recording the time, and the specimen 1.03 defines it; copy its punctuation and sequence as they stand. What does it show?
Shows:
10.04
